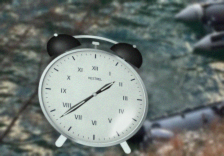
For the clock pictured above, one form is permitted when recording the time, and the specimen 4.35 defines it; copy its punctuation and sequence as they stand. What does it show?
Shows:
1.38
